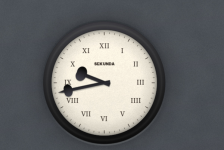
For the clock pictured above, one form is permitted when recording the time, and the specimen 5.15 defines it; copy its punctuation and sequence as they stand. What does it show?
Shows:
9.43
